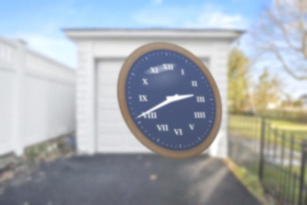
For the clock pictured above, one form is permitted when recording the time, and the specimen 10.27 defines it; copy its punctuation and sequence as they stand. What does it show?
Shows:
2.41
